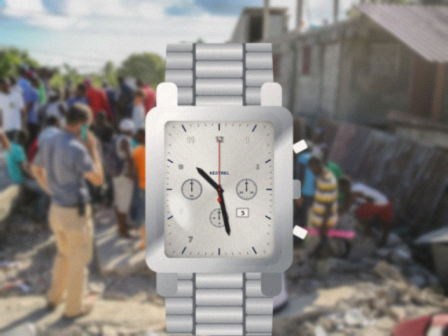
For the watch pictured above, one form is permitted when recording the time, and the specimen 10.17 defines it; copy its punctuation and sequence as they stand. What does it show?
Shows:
10.28
